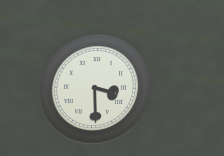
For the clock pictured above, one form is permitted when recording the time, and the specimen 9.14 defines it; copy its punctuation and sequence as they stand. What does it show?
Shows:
3.29
